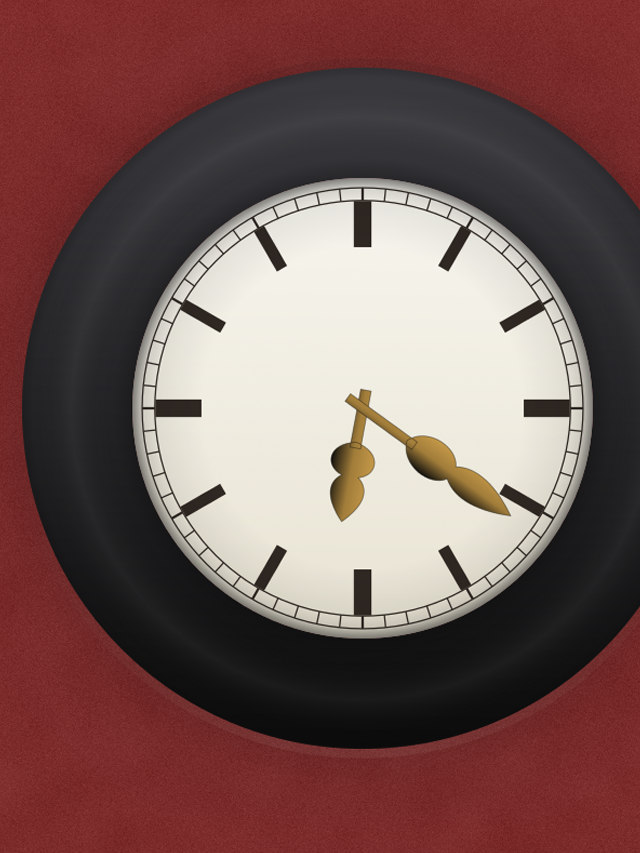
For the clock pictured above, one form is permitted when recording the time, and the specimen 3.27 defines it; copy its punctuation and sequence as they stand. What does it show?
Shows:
6.21
